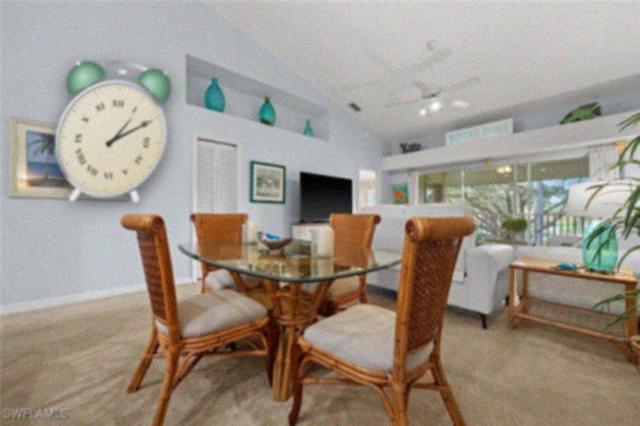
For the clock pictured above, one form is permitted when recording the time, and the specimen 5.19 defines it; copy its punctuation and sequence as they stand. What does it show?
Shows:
1.10
